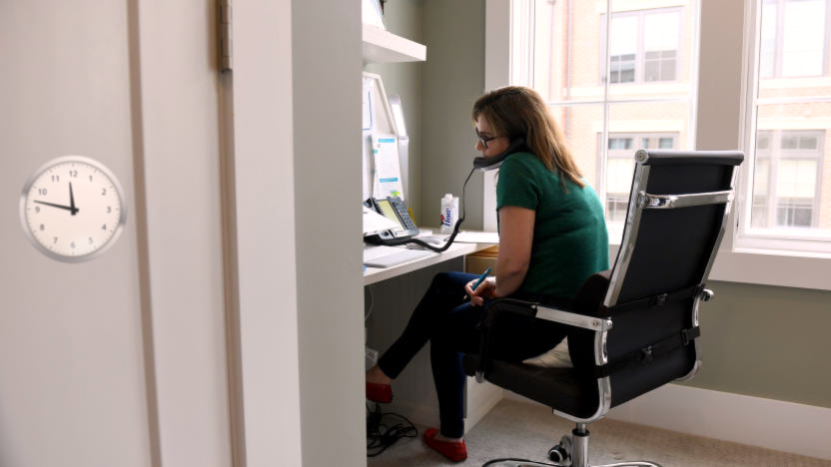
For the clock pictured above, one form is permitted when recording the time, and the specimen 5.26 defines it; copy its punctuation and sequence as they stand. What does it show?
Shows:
11.47
